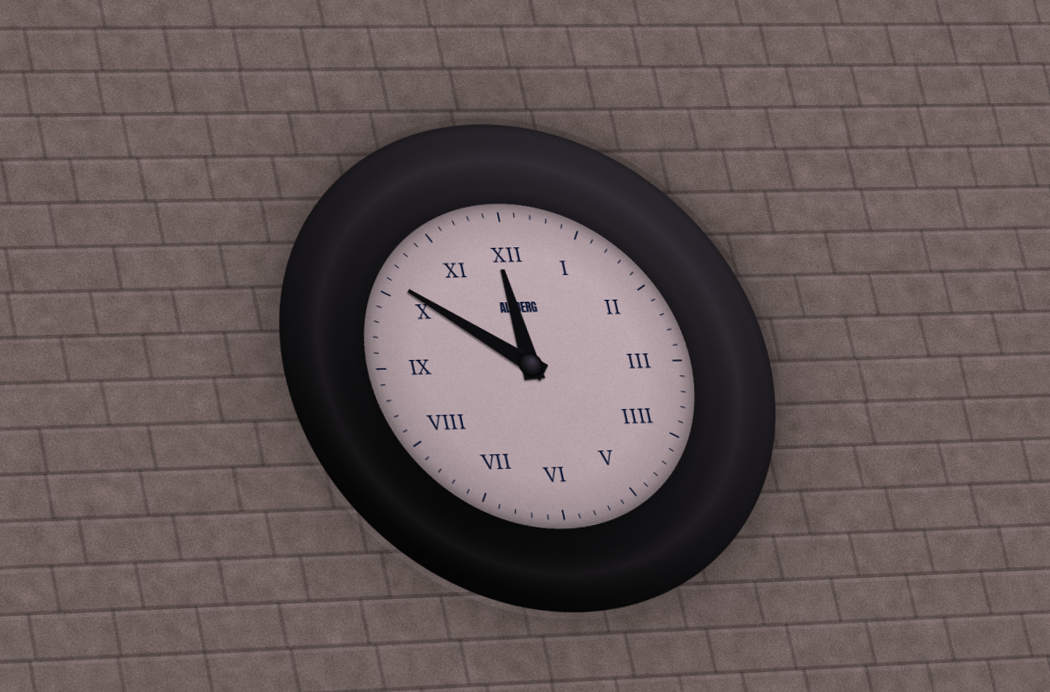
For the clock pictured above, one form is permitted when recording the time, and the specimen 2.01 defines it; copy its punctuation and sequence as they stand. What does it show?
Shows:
11.51
